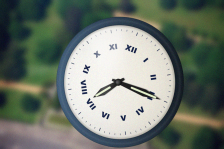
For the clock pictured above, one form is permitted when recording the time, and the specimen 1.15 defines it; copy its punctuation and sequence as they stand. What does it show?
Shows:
7.15
